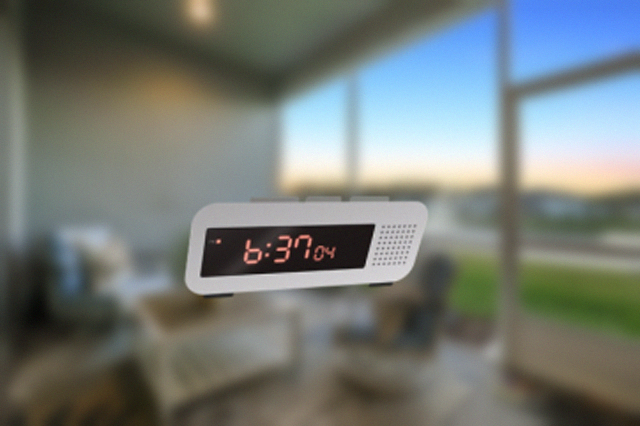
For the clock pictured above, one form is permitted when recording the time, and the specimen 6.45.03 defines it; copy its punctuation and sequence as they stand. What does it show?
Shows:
6.37.04
